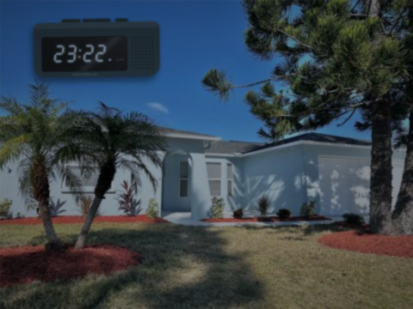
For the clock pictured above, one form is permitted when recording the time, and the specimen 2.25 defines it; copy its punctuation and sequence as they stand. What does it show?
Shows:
23.22
